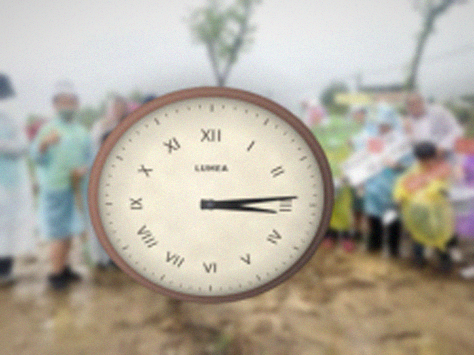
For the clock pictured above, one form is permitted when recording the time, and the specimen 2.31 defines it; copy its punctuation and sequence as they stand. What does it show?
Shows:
3.14
